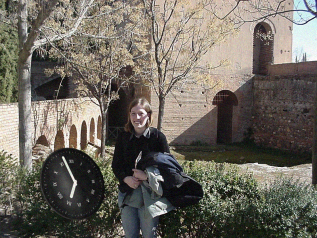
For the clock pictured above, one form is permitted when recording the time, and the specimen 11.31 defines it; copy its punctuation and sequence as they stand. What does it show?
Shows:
6.57
